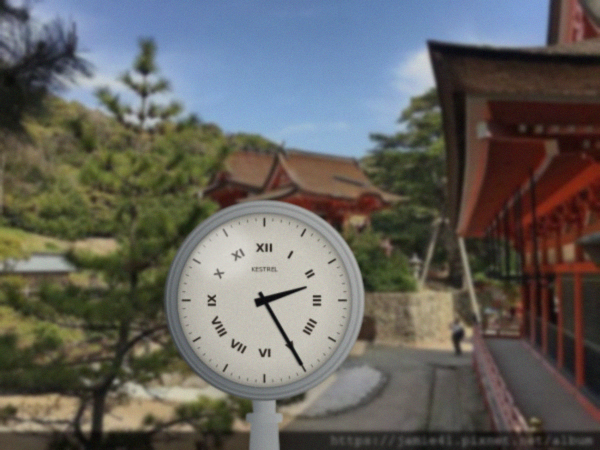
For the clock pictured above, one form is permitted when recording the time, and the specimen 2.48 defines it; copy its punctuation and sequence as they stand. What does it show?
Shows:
2.25
